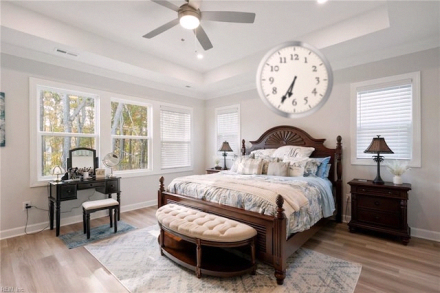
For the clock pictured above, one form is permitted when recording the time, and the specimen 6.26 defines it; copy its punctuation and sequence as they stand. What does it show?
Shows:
6.35
